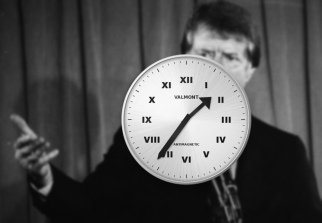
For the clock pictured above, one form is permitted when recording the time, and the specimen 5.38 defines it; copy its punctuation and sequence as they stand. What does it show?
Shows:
1.36
